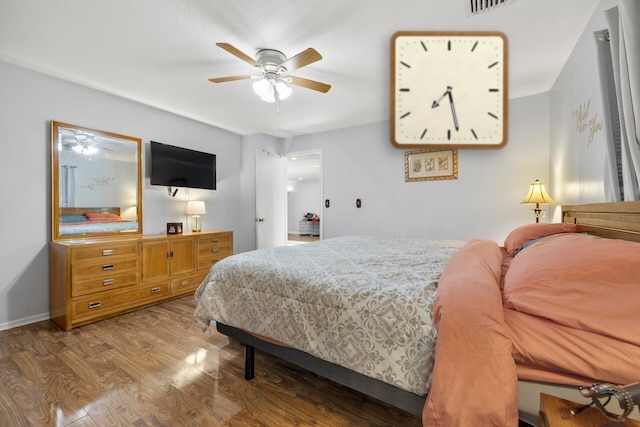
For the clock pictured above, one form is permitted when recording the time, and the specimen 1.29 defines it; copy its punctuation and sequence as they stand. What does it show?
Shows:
7.28
